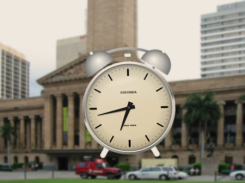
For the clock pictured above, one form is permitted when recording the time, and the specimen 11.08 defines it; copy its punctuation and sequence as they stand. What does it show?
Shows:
6.43
